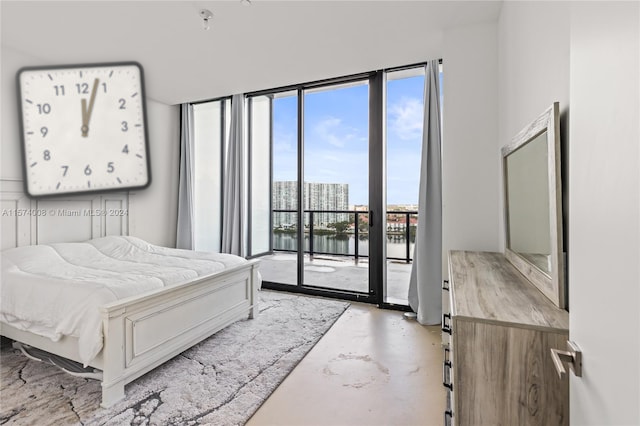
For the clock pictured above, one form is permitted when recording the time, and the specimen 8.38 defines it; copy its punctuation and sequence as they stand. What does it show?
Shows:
12.03
